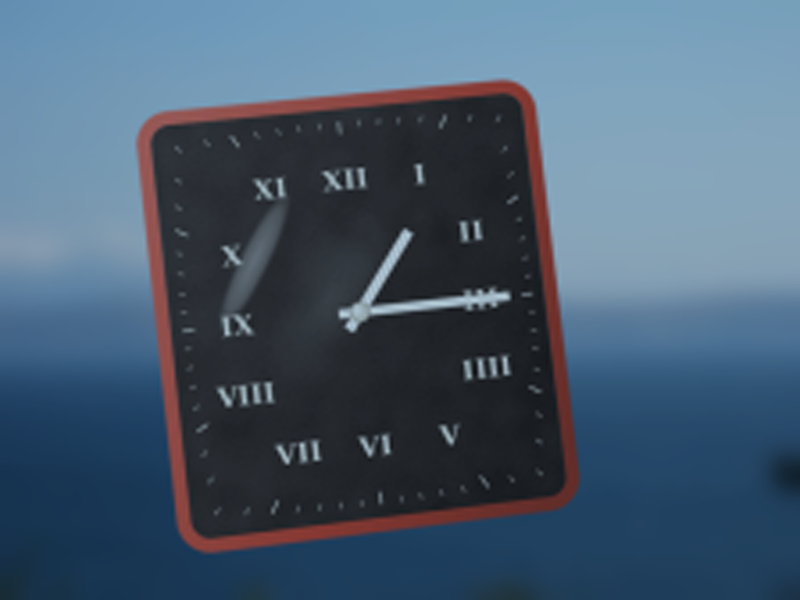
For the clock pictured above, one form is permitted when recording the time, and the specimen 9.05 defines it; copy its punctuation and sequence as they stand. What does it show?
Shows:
1.15
